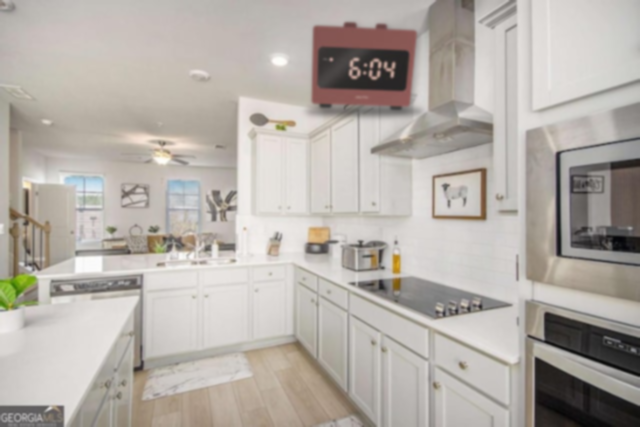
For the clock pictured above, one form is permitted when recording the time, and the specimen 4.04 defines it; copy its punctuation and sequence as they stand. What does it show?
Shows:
6.04
